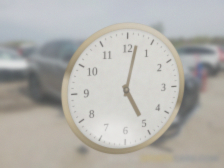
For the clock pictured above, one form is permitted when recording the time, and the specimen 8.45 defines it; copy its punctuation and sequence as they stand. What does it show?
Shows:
5.02
